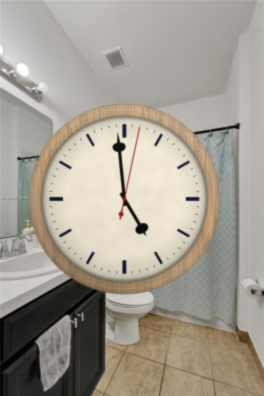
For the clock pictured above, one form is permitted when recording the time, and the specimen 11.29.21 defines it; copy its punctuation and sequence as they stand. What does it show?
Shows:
4.59.02
